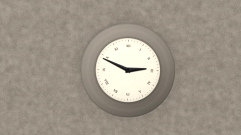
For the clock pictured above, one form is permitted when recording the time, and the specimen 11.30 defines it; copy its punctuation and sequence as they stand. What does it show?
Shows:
2.49
